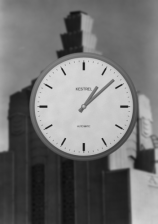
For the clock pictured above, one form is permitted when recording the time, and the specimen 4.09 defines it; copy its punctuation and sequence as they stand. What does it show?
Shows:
1.08
